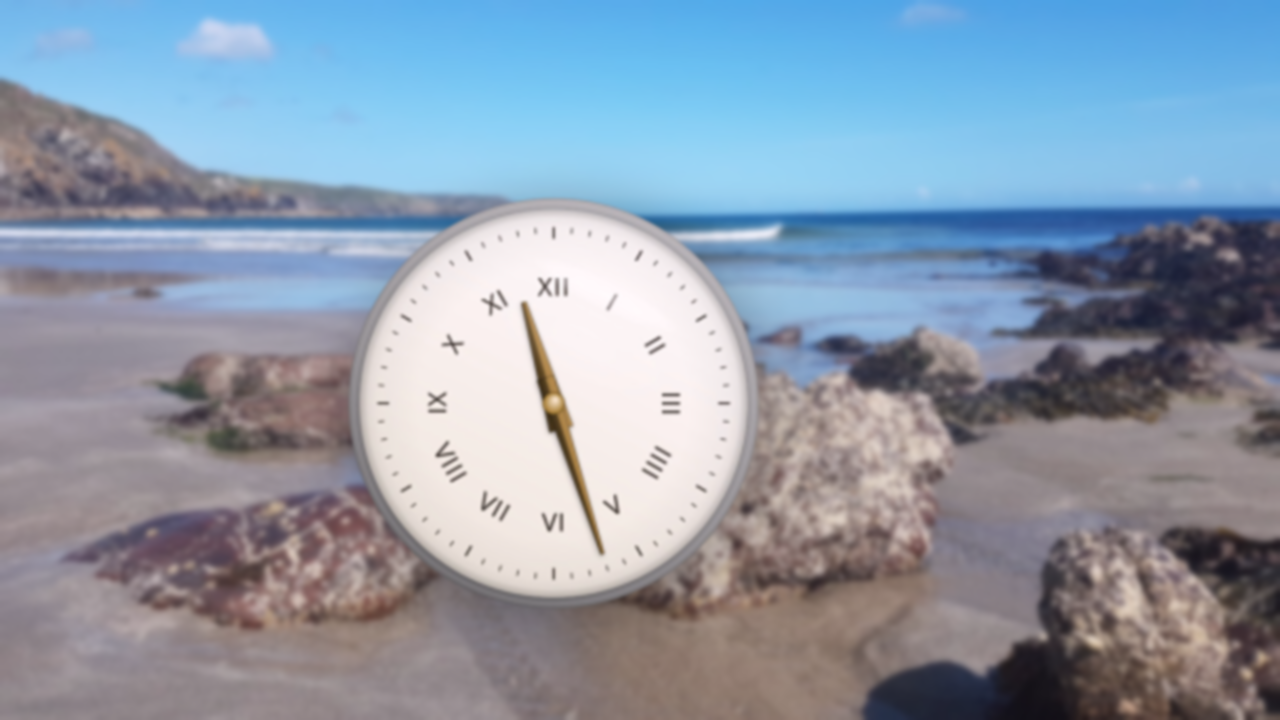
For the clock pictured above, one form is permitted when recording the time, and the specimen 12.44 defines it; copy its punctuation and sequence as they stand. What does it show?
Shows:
11.27
